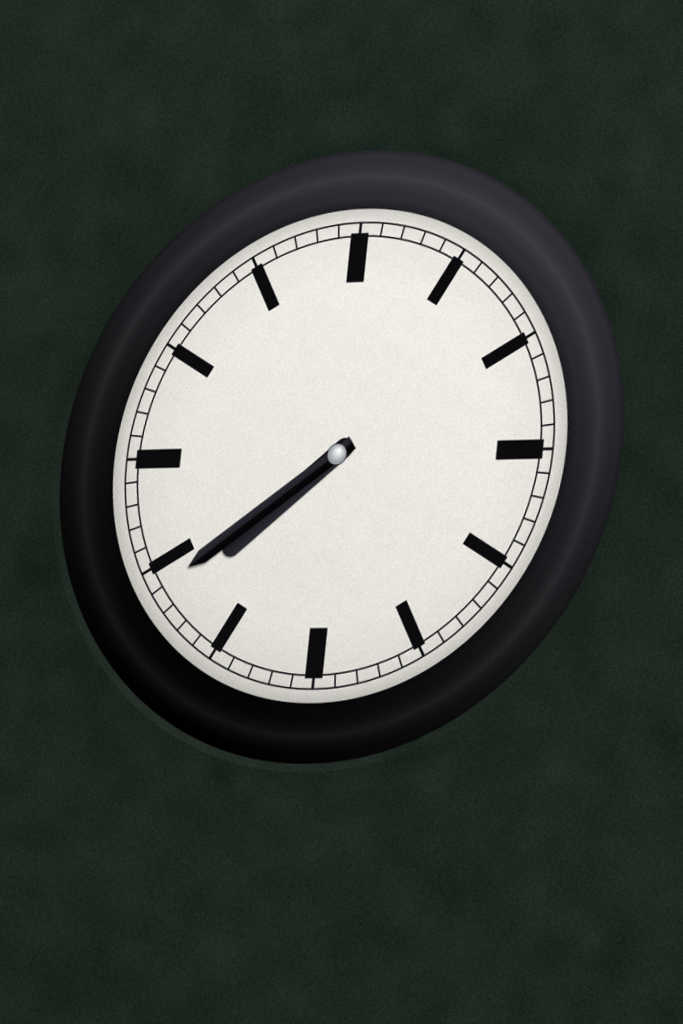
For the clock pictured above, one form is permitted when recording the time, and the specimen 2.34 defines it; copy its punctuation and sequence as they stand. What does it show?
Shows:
7.39
